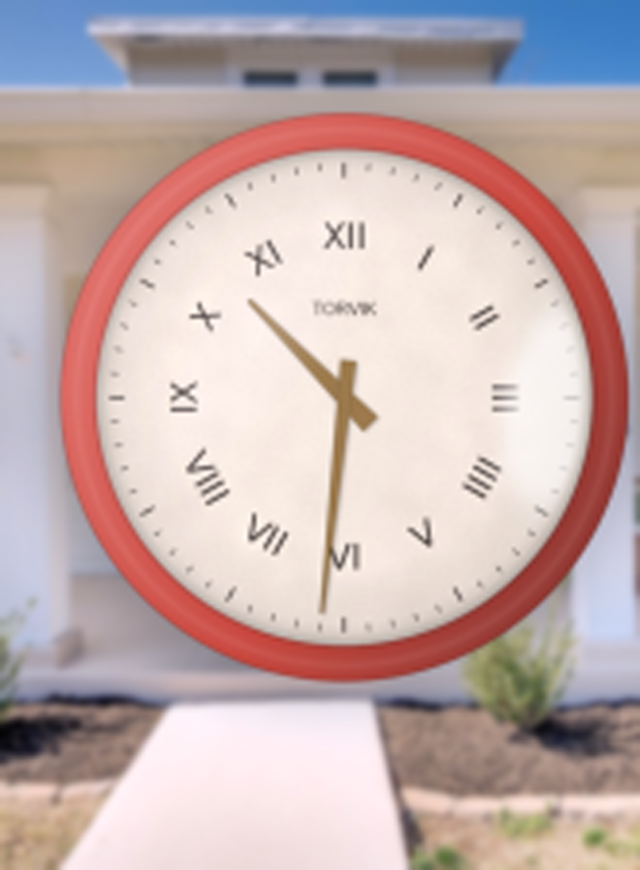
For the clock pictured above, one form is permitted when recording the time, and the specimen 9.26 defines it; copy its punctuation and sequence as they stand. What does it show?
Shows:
10.31
